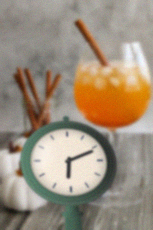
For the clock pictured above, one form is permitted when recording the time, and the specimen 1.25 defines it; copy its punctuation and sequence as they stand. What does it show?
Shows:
6.11
